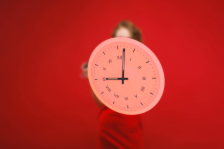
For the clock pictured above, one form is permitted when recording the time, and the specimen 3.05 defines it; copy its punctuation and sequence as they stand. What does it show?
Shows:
9.02
